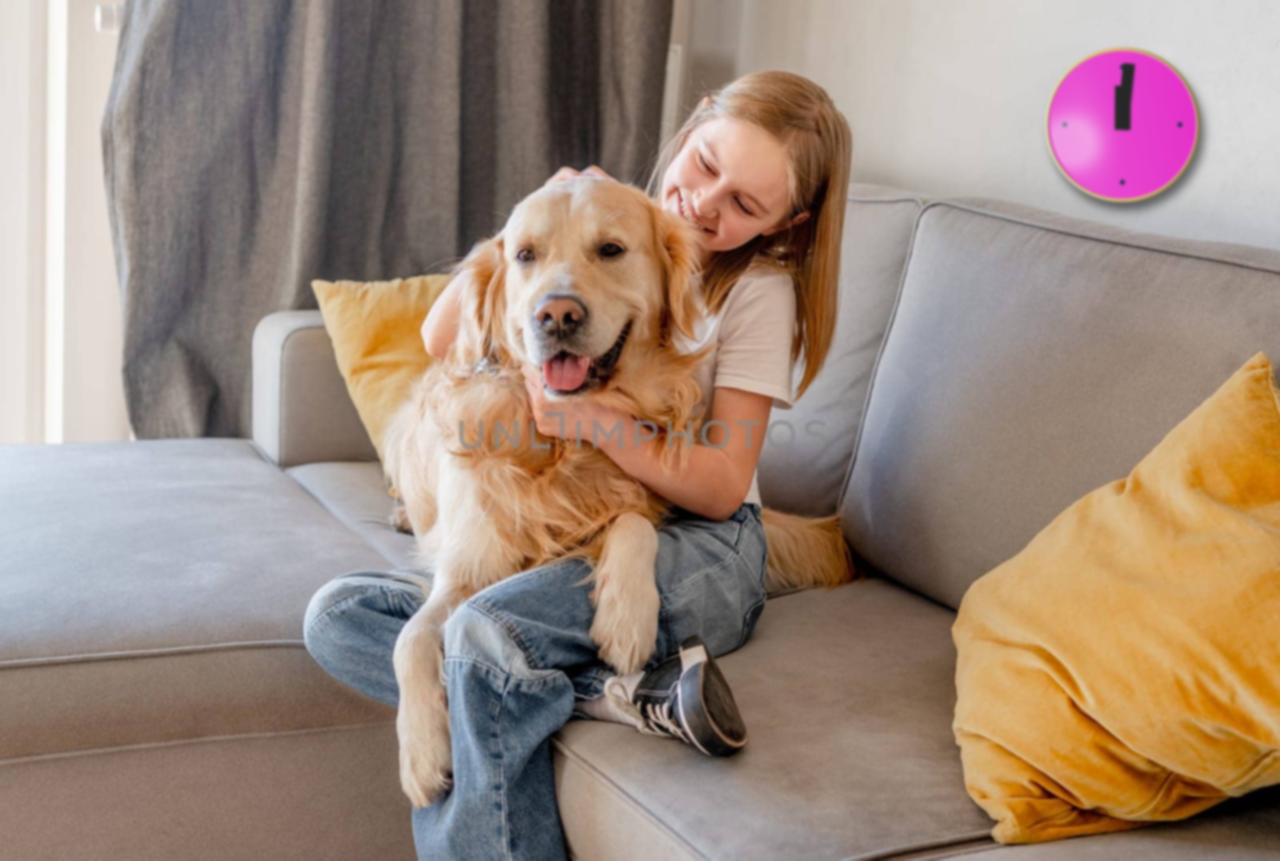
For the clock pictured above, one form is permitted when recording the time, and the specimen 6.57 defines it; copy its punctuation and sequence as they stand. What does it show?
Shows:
12.01
